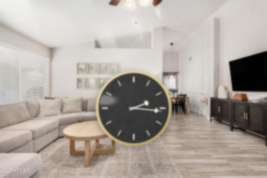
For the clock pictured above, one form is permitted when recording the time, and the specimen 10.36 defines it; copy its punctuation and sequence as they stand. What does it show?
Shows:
2.16
